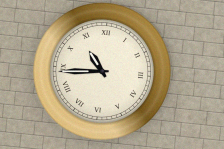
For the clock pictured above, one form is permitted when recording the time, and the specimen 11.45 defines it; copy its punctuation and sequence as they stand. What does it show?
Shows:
10.44
